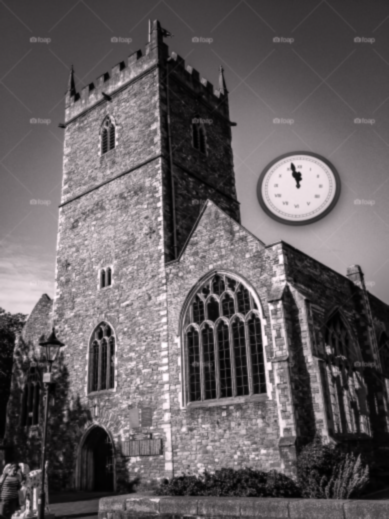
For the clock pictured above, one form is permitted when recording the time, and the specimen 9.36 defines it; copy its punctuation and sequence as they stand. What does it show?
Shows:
11.57
